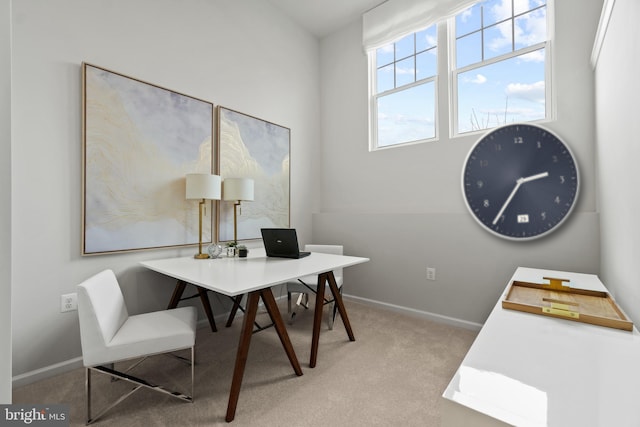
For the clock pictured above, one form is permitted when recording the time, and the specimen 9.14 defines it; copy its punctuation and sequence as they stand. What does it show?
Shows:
2.36
